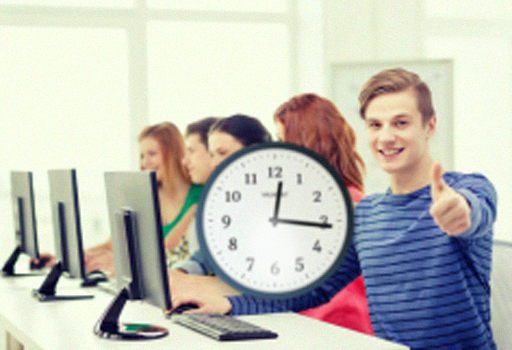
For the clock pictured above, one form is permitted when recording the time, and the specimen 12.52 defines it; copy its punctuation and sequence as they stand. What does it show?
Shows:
12.16
